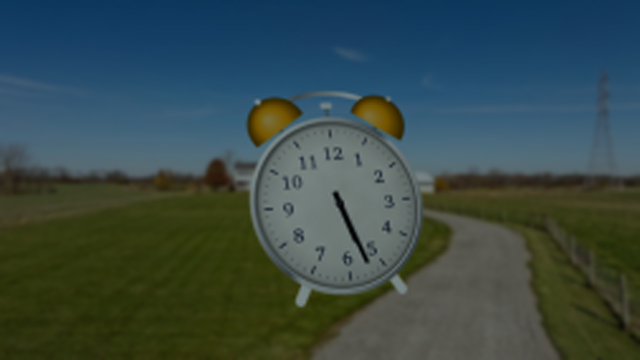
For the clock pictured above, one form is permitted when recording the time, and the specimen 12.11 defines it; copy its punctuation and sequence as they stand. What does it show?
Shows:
5.27
